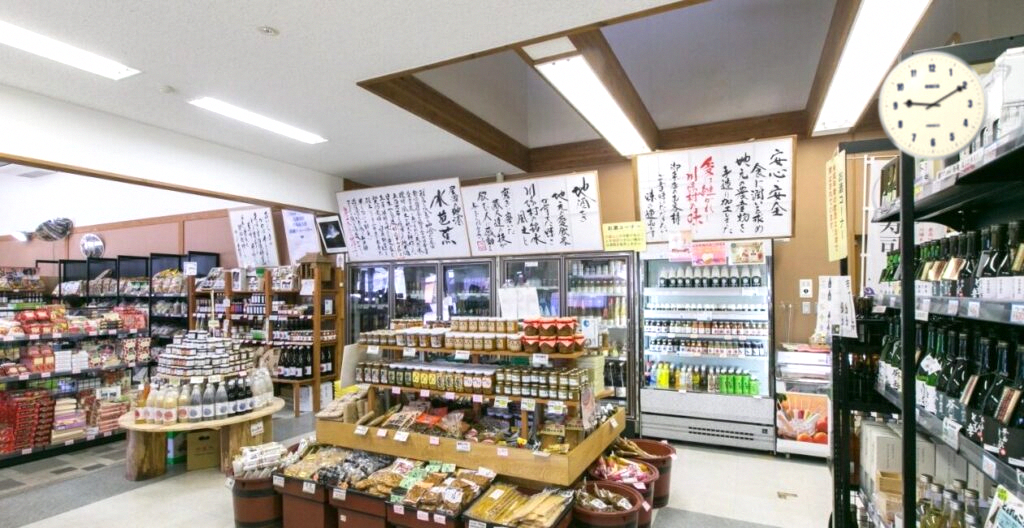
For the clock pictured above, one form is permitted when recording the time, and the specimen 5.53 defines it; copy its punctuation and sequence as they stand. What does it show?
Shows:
9.10
